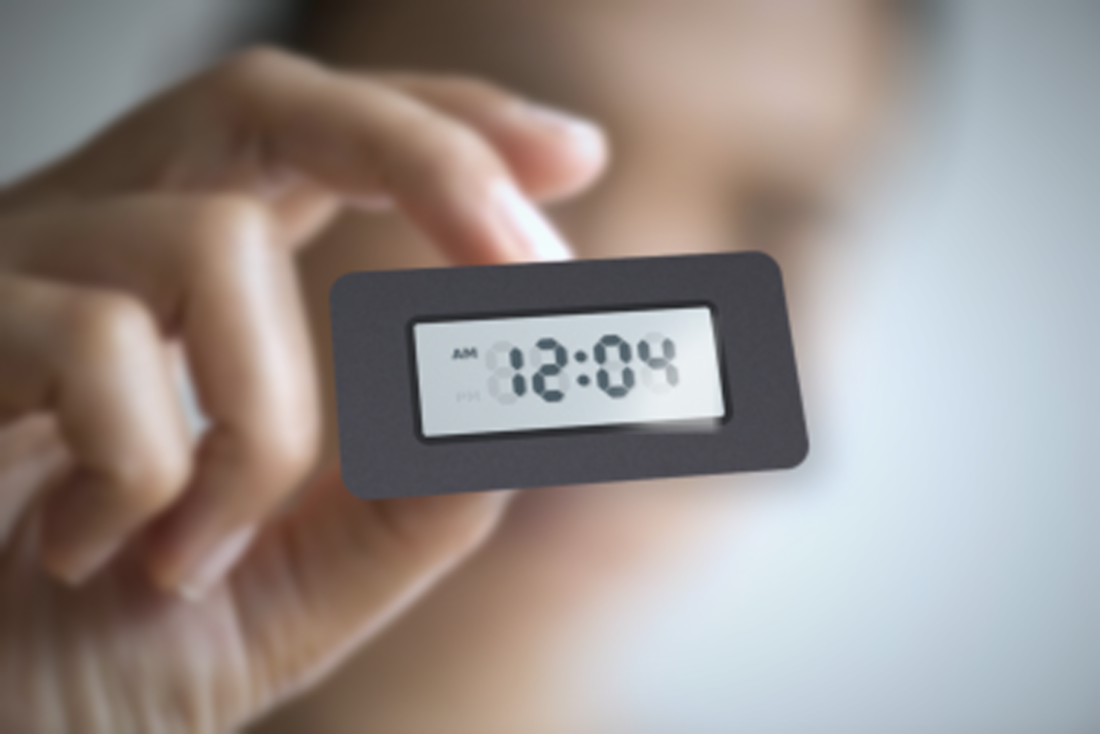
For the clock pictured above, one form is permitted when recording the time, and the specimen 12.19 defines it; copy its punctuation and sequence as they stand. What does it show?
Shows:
12.04
